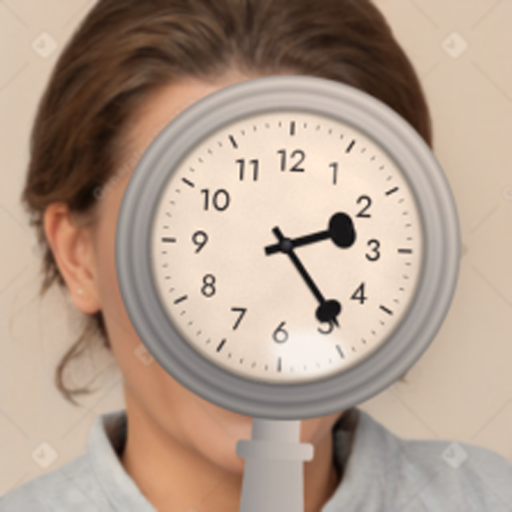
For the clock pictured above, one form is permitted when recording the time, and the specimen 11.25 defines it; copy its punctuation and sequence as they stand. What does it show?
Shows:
2.24
